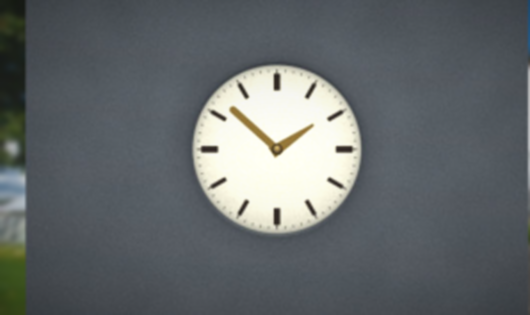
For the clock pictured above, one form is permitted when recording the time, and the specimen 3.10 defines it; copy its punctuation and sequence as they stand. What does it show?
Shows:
1.52
